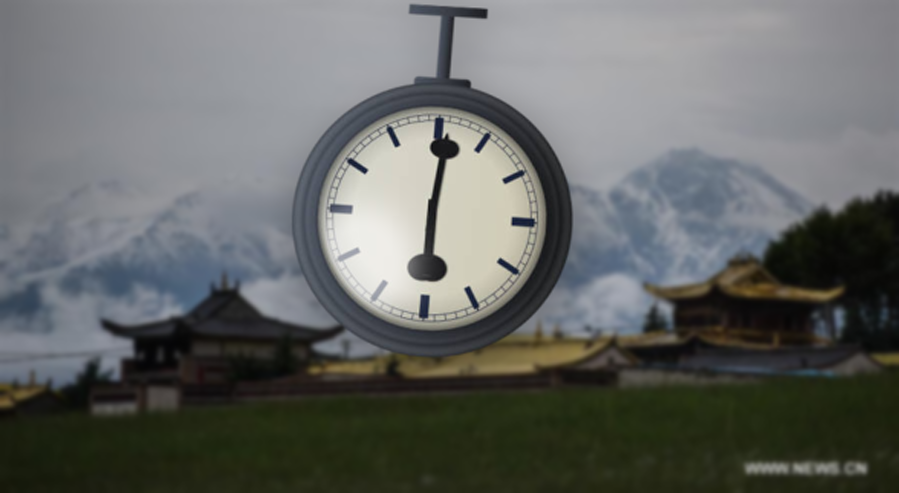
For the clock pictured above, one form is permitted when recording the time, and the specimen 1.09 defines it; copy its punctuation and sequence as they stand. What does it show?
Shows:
6.01
